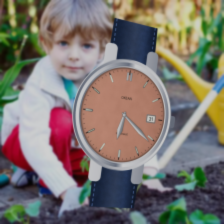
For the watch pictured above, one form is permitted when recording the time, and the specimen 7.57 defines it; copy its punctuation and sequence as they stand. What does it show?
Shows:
6.21
